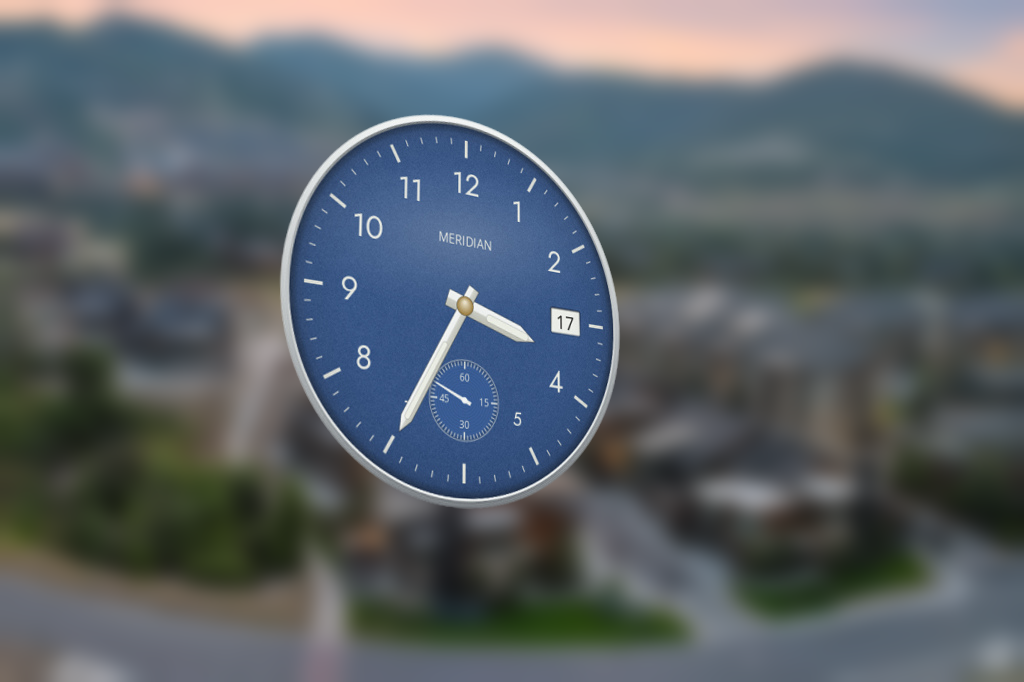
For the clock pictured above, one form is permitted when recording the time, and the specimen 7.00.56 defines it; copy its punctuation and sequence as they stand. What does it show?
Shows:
3.34.49
